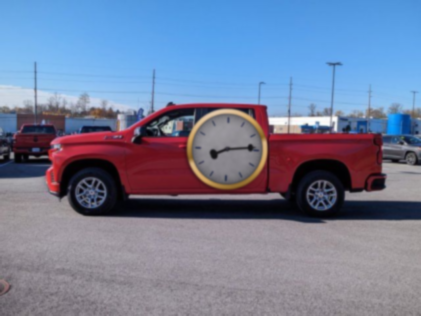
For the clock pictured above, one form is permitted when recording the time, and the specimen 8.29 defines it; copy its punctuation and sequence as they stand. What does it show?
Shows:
8.14
